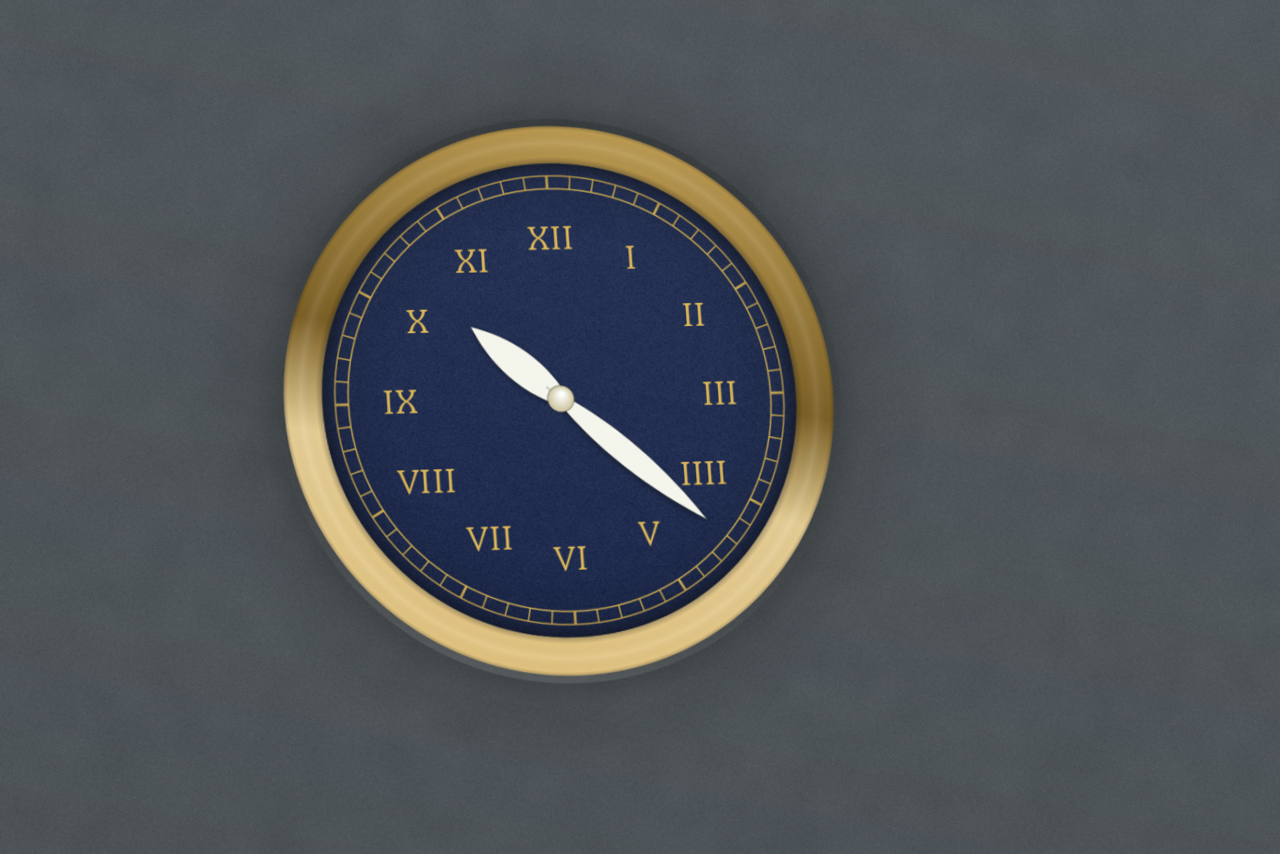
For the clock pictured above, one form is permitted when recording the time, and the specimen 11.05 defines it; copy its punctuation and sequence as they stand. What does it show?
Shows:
10.22
